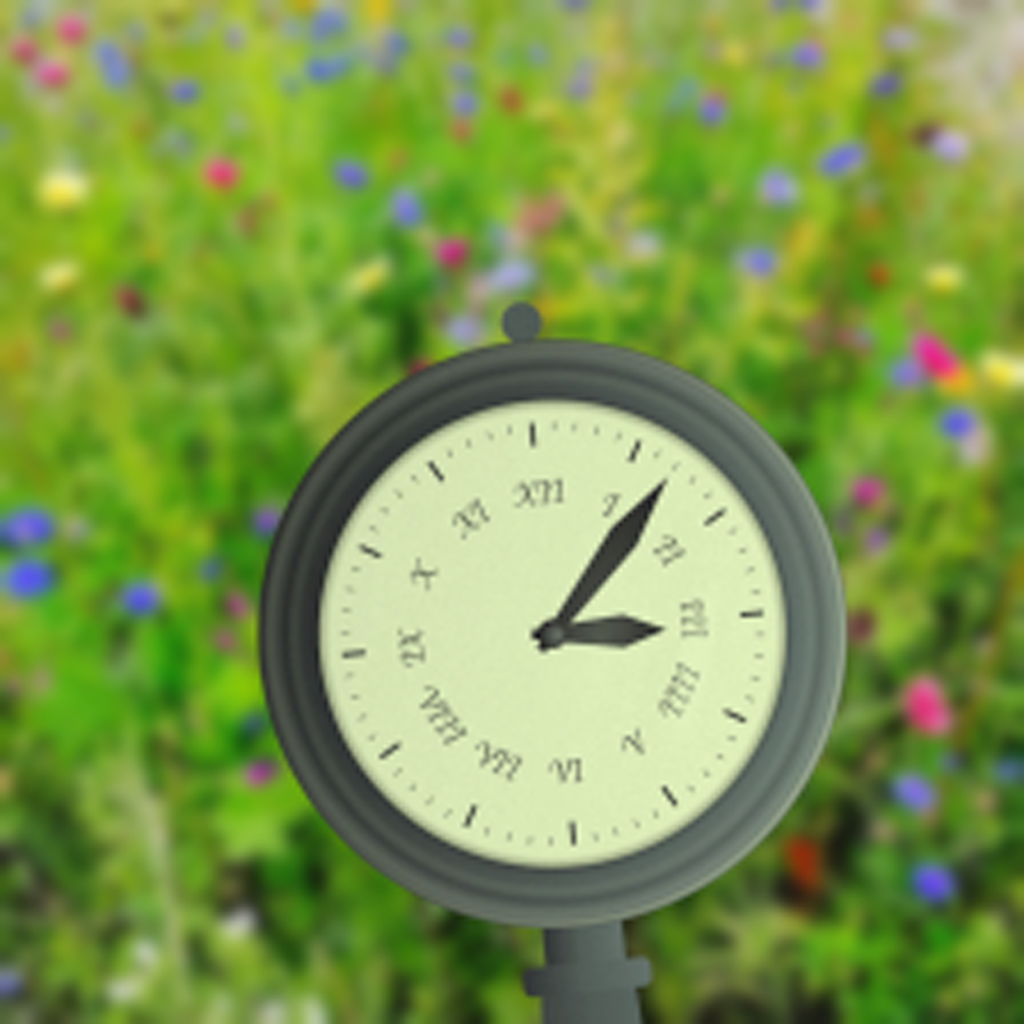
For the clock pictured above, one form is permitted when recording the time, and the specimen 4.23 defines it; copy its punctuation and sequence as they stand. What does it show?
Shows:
3.07
